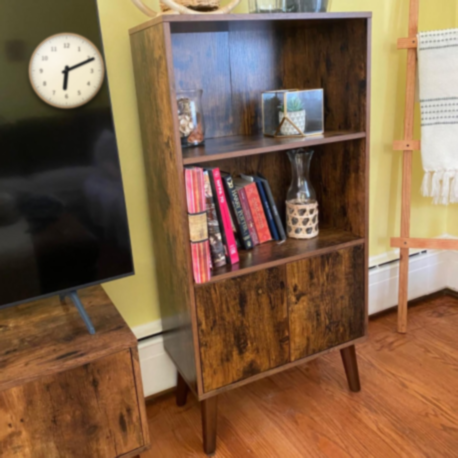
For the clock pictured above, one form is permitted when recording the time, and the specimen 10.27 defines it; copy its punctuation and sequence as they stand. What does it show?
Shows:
6.11
